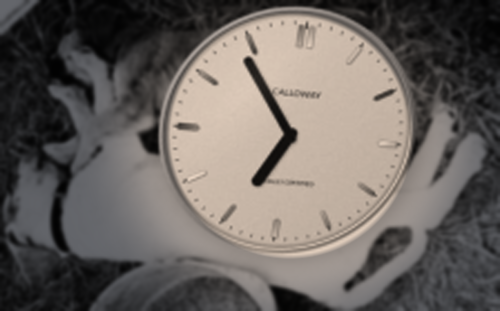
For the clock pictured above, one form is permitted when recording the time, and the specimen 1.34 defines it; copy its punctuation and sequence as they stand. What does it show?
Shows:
6.54
